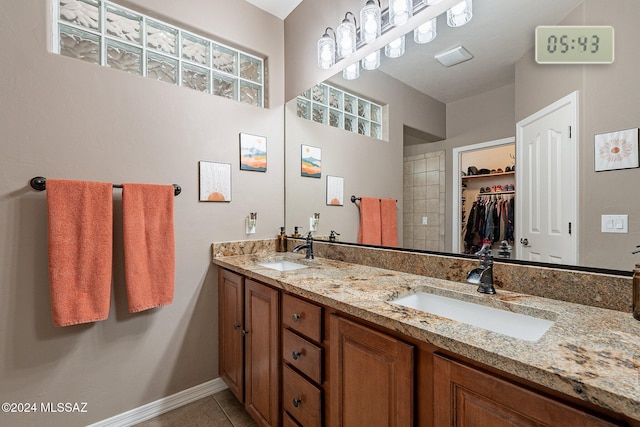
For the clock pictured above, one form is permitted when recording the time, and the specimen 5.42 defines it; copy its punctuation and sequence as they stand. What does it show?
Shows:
5.43
